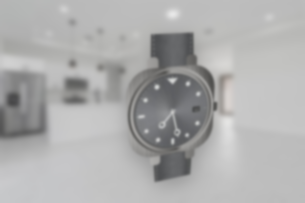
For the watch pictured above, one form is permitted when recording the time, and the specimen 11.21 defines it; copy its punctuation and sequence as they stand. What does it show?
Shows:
7.28
